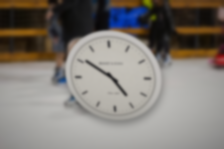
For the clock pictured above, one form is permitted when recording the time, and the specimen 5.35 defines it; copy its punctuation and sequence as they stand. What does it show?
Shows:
4.51
